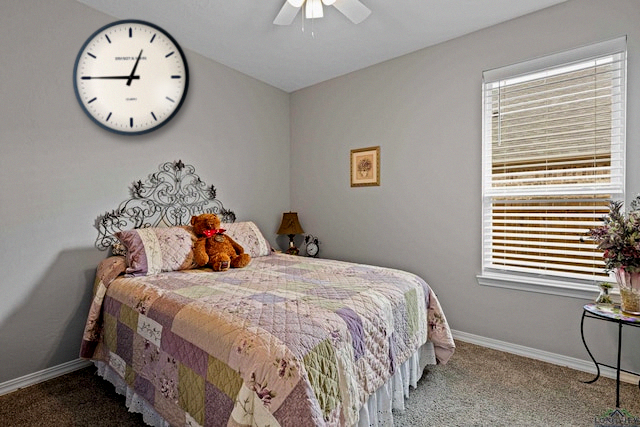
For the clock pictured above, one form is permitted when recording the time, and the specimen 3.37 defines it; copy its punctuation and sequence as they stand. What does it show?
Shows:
12.45
